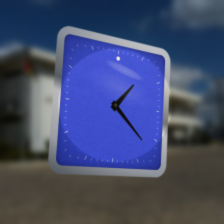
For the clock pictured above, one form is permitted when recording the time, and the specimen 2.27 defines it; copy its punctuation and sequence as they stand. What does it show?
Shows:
1.22
